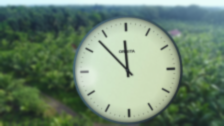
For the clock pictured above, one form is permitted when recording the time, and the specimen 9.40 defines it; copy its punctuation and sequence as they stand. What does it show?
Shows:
11.53
